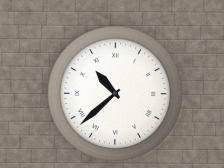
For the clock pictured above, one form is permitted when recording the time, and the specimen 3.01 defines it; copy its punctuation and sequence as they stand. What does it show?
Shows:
10.38
